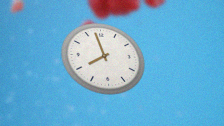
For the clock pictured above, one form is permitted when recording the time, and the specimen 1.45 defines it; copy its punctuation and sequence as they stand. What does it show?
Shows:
7.58
